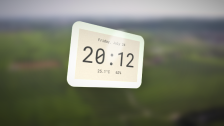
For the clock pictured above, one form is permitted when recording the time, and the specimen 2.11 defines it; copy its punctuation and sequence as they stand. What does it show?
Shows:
20.12
